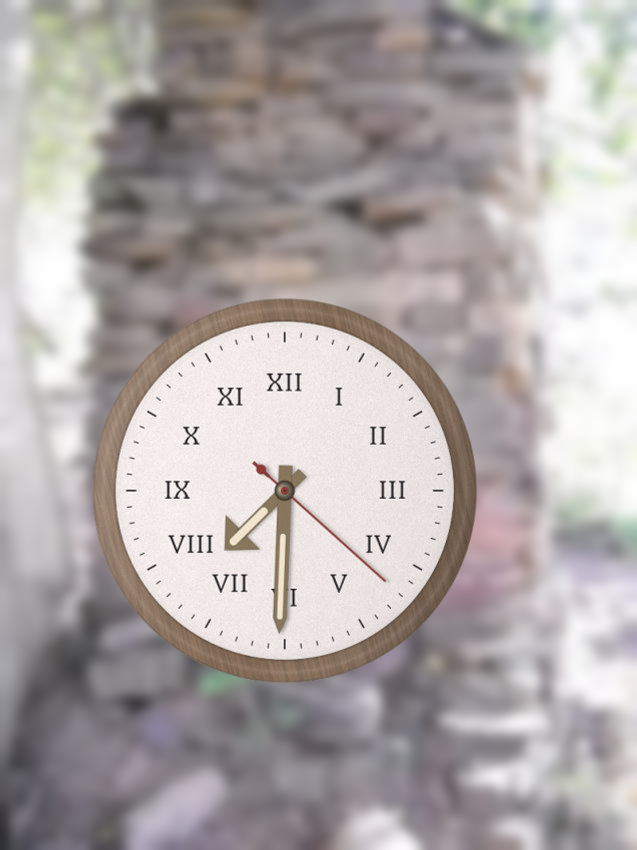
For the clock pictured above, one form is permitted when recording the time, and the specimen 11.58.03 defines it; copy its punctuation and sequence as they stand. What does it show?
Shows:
7.30.22
